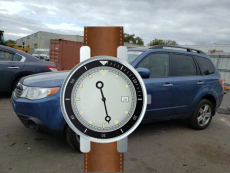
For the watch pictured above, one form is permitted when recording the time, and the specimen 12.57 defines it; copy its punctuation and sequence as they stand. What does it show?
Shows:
11.28
